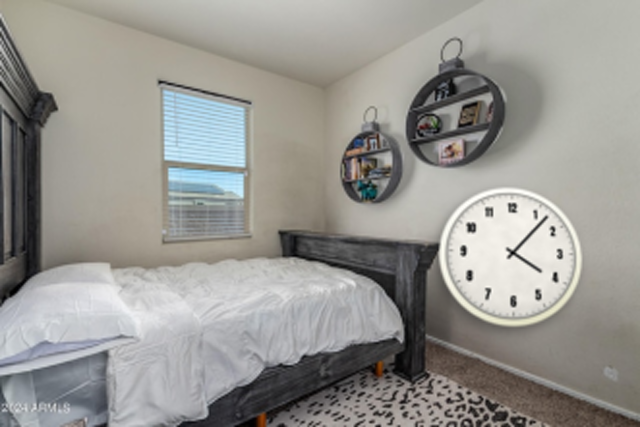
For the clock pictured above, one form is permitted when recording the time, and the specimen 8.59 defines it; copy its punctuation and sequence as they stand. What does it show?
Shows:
4.07
